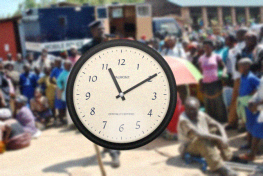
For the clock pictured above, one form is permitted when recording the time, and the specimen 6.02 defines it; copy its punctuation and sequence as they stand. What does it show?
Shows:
11.10
